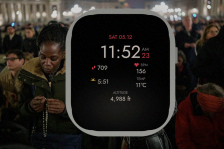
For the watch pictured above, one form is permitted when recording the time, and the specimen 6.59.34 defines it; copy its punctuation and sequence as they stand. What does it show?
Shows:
11.52.23
